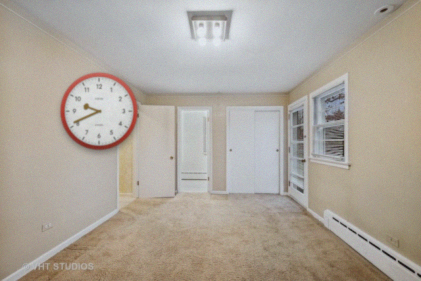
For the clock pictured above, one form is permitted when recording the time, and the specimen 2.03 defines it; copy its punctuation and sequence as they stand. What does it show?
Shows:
9.41
